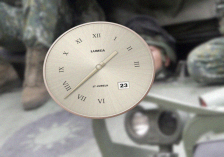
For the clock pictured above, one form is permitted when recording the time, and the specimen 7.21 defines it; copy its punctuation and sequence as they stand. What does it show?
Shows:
1.38
